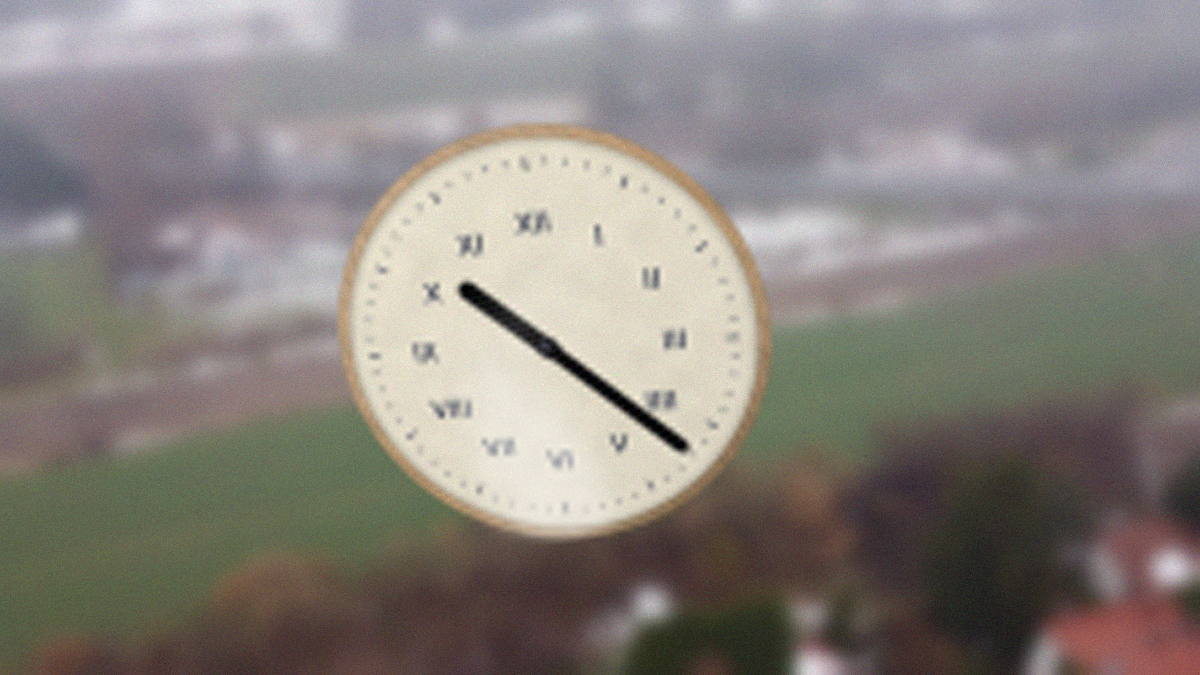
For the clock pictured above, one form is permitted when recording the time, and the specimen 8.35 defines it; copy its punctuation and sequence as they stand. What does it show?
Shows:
10.22
